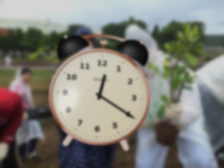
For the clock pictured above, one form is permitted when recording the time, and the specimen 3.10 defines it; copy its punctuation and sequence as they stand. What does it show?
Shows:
12.20
